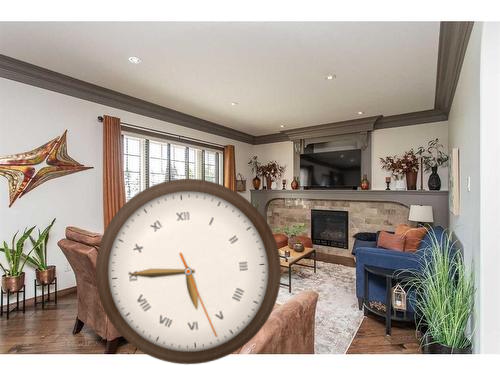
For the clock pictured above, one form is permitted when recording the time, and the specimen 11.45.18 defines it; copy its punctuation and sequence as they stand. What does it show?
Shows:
5.45.27
